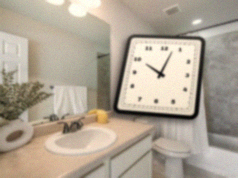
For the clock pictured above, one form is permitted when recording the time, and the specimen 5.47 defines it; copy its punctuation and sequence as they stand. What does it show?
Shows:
10.03
